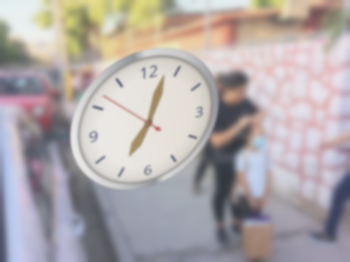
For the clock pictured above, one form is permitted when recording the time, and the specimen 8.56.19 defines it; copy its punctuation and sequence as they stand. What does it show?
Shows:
7.02.52
